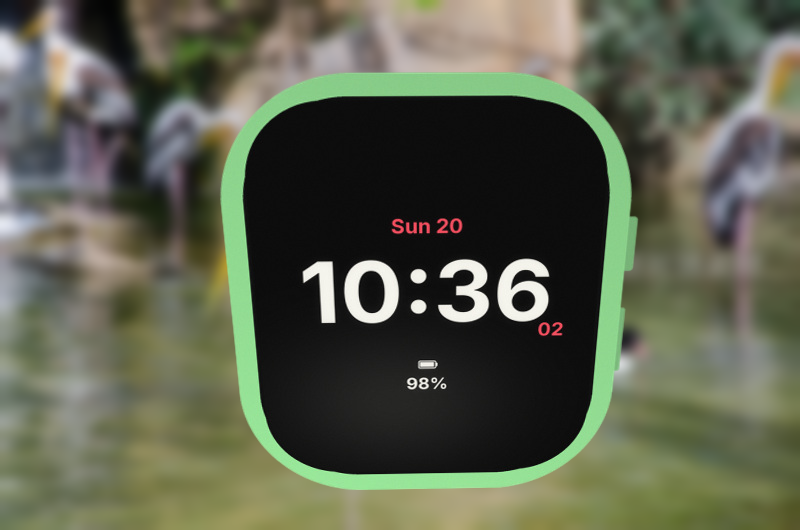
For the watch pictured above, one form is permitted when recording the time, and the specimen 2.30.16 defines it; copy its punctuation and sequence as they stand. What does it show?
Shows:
10.36.02
